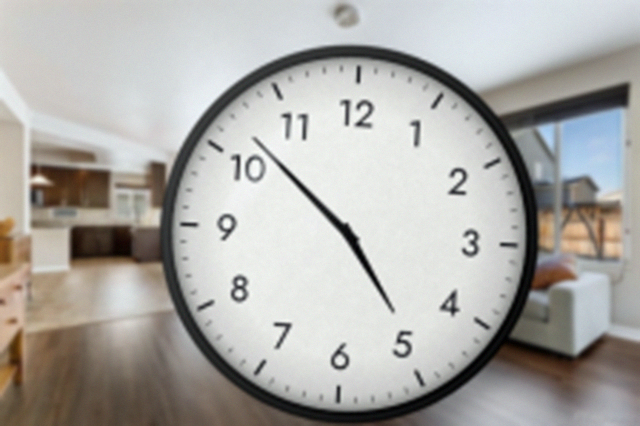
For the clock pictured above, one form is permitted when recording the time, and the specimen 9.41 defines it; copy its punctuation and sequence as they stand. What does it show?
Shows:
4.52
